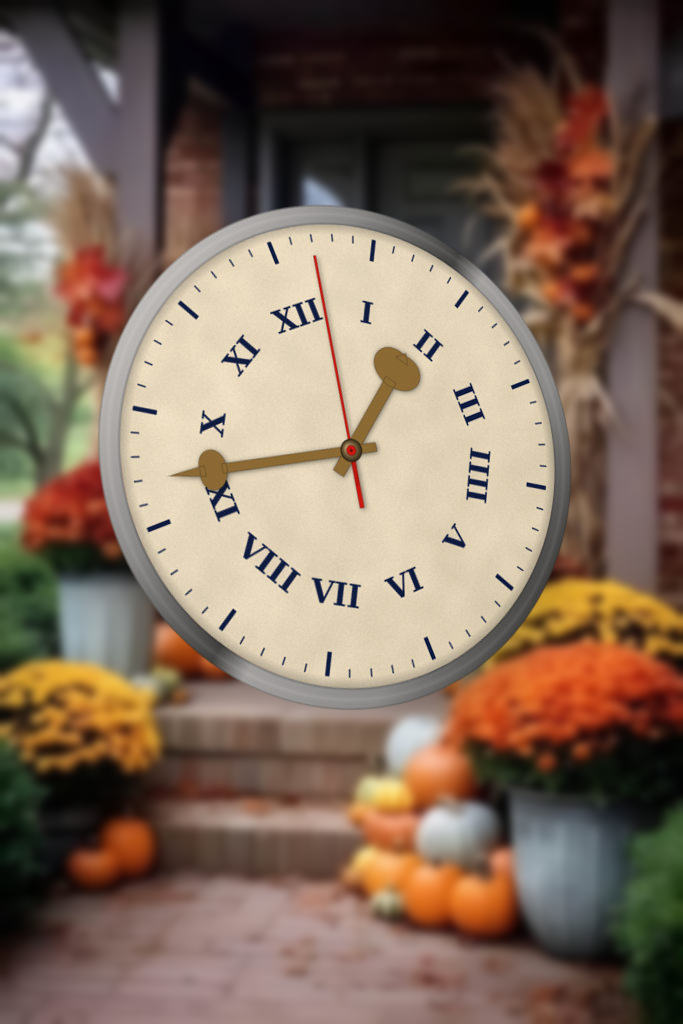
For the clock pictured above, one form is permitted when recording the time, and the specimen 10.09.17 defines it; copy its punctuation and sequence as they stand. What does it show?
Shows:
1.47.02
